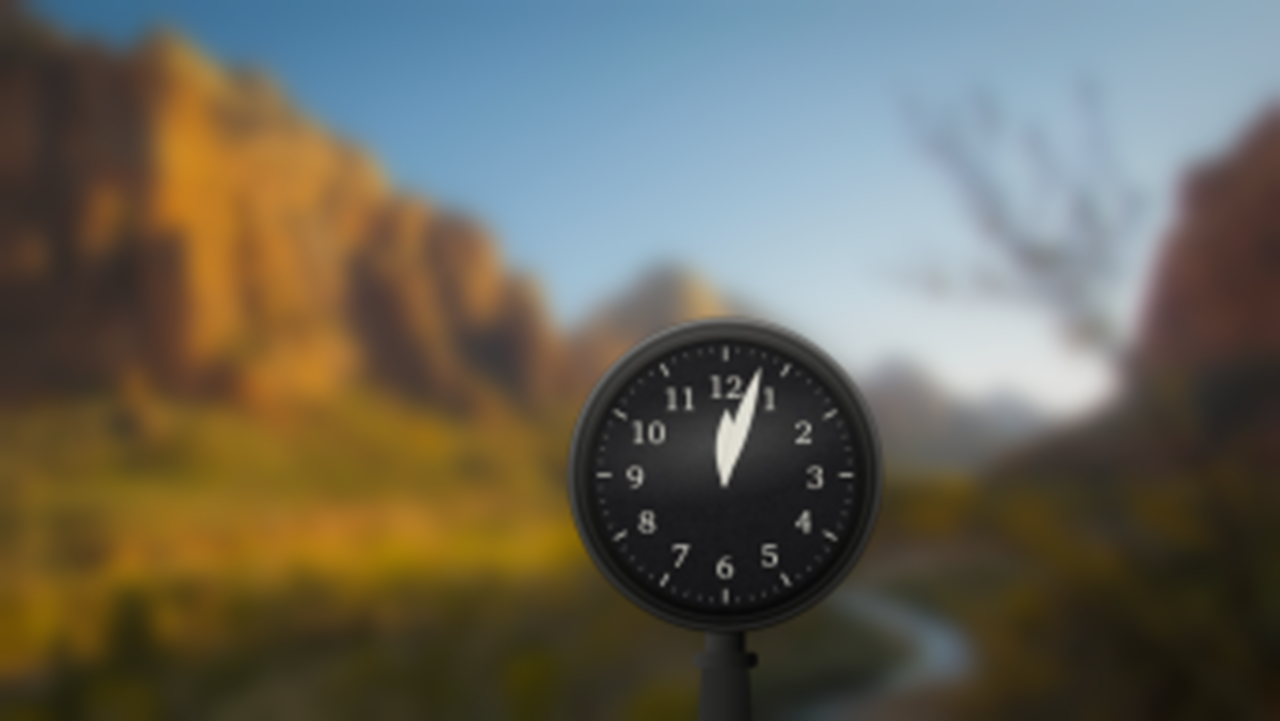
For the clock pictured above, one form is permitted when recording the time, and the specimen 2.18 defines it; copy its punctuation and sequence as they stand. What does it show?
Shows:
12.03
